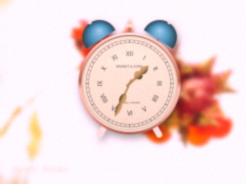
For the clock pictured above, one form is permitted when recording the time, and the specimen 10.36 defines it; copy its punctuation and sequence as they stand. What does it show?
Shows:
1.34
